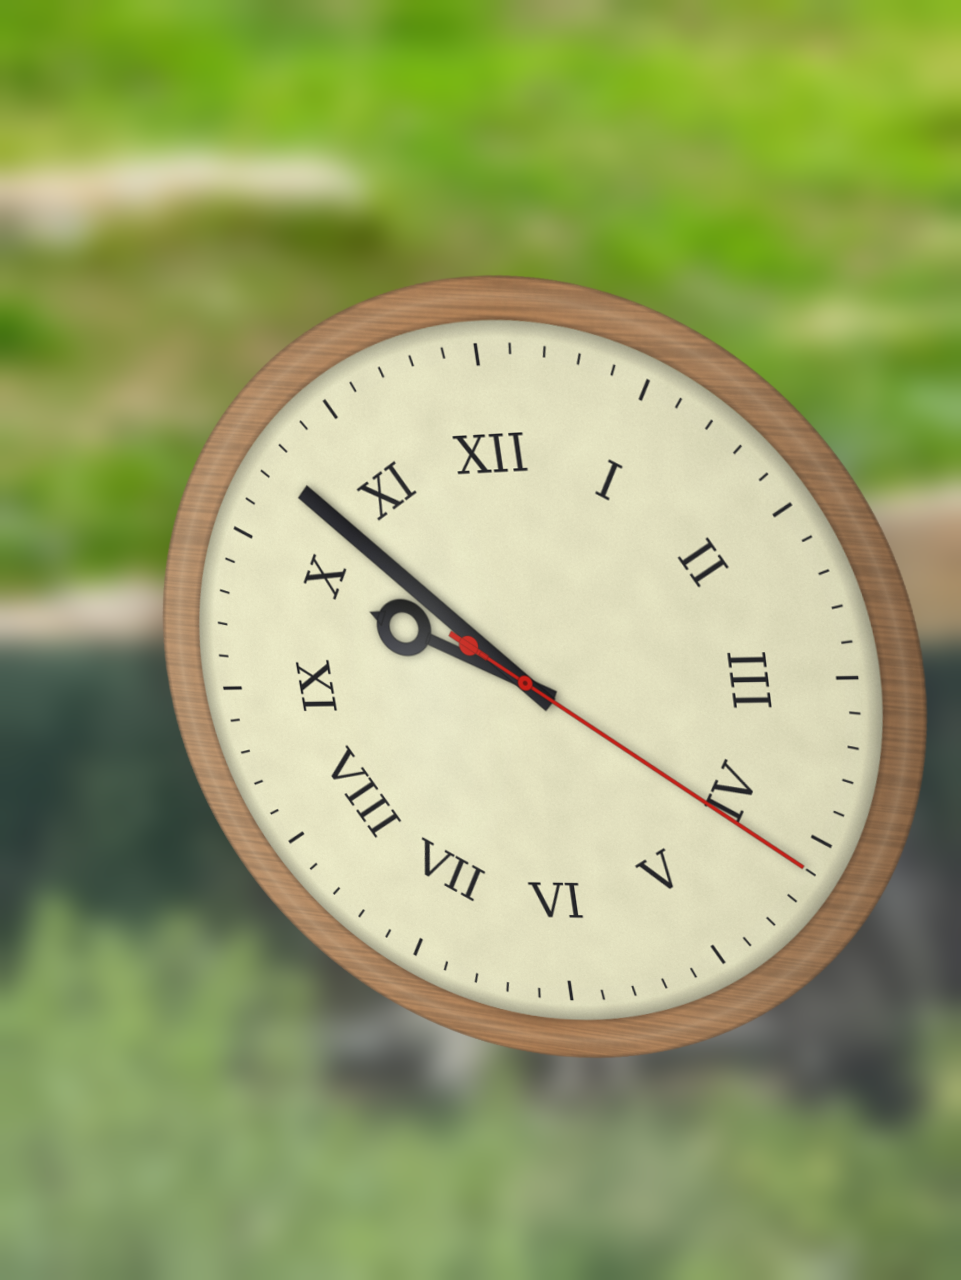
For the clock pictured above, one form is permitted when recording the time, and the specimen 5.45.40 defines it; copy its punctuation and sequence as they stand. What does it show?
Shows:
9.52.21
